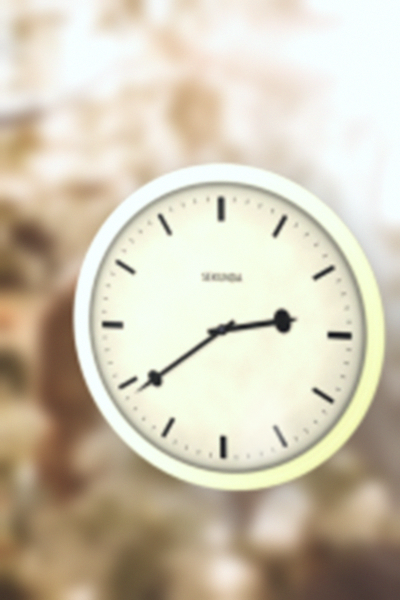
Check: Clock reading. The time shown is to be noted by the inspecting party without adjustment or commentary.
2:39
